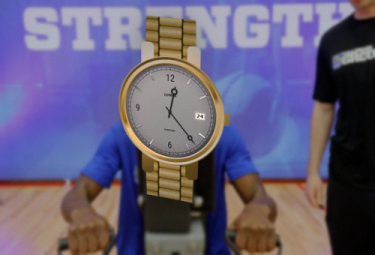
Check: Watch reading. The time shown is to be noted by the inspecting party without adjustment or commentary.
12:23
